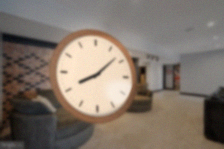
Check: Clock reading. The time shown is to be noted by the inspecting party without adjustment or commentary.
8:08
